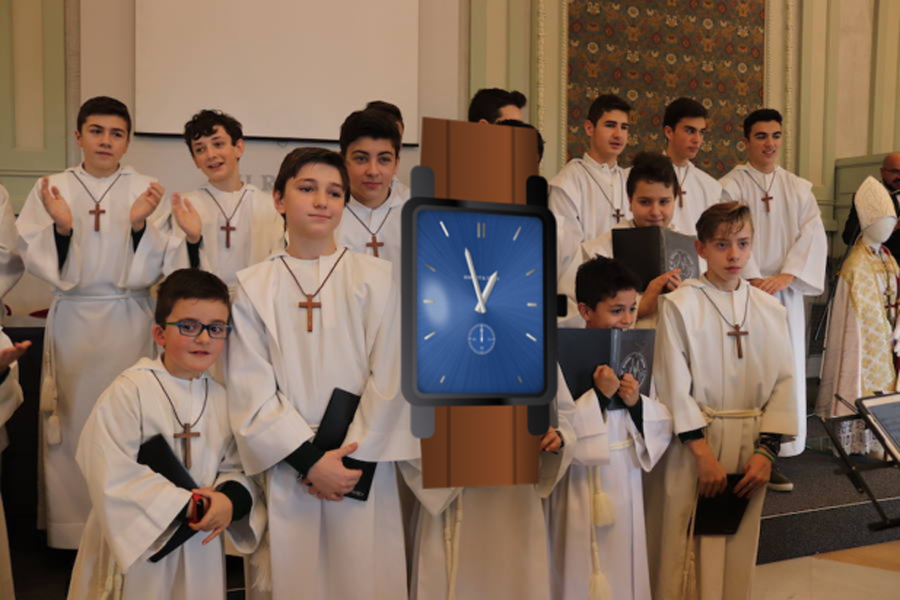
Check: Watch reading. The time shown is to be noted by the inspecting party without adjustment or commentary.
12:57
